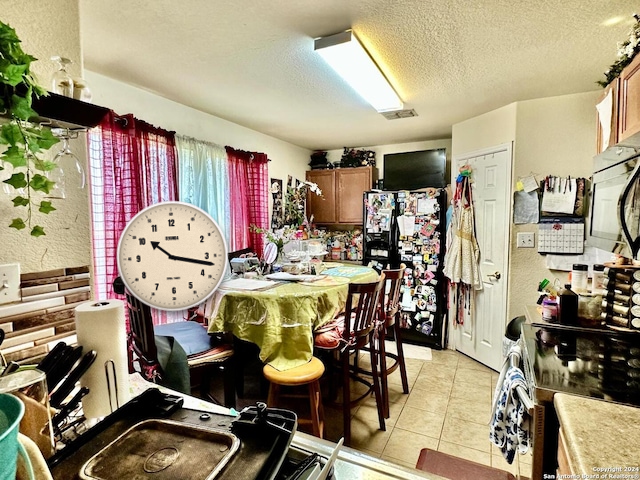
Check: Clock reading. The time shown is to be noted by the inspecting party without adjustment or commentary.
10:17
